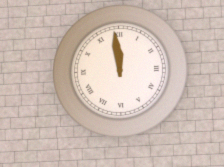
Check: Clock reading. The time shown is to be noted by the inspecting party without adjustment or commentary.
11:59
